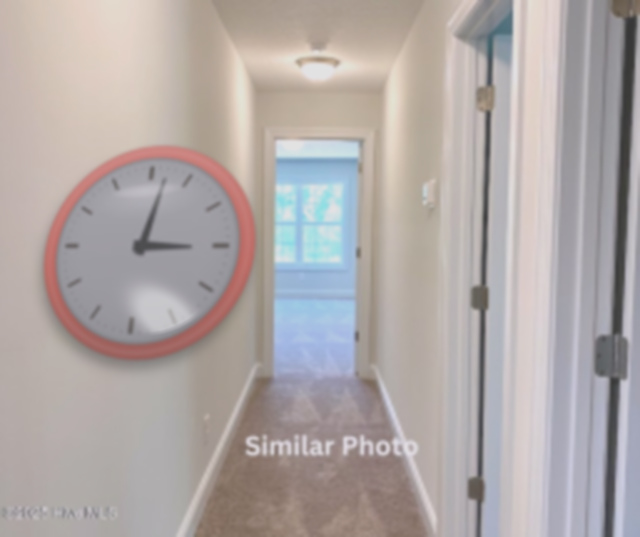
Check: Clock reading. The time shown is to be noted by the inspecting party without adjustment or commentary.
3:02
